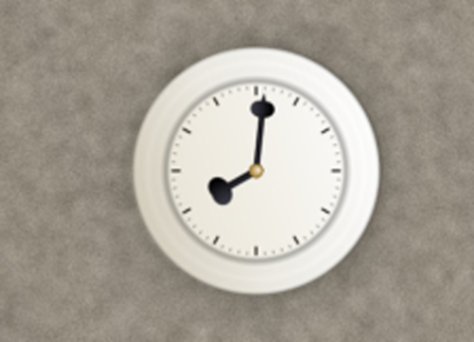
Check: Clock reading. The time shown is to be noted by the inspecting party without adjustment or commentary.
8:01
